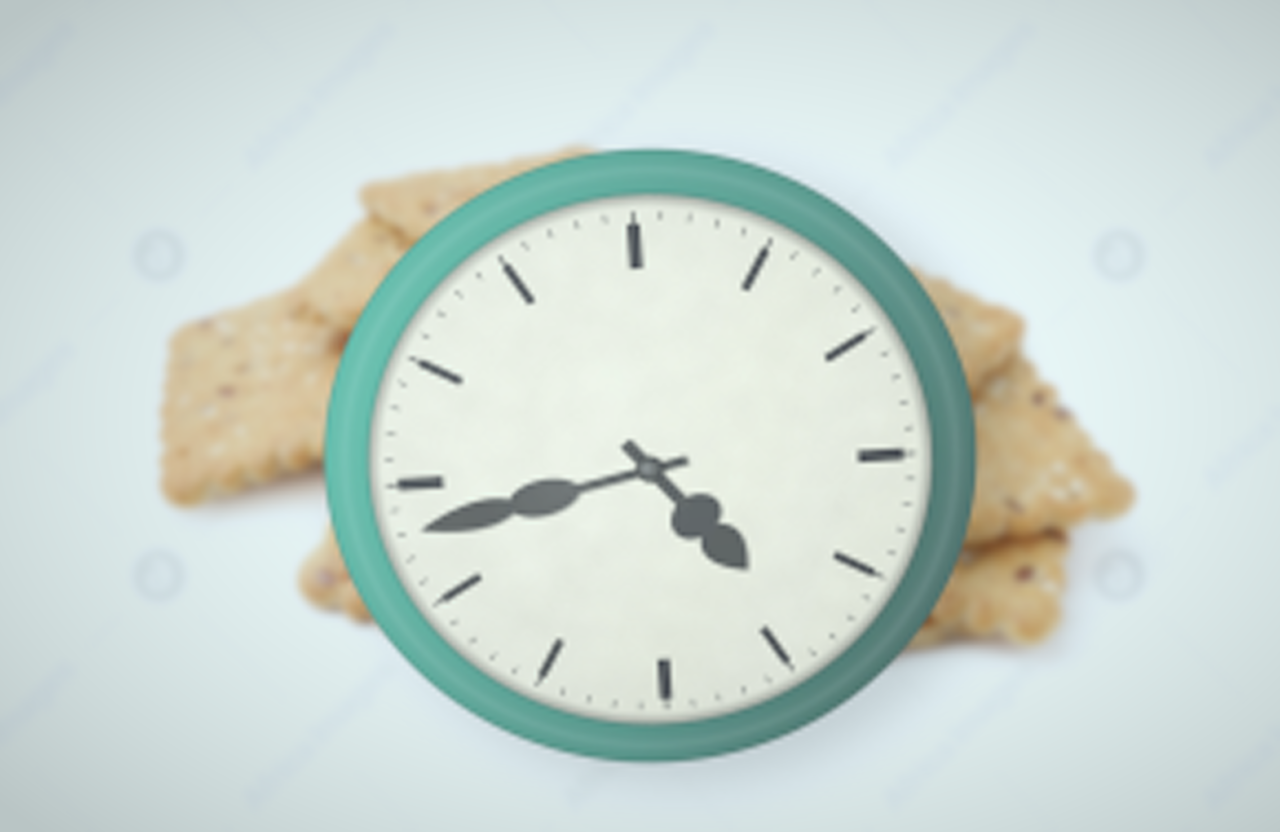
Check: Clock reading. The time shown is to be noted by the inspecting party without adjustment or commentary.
4:43
